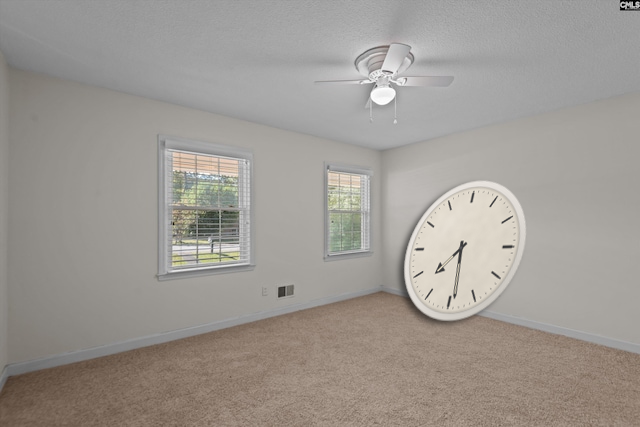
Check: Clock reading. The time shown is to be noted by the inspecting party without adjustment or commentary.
7:29
